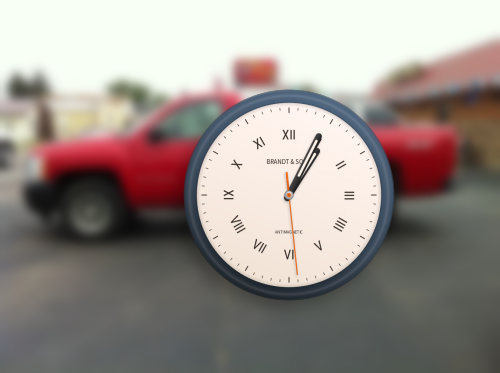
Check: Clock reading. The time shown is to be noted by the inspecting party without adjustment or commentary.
1:04:29
